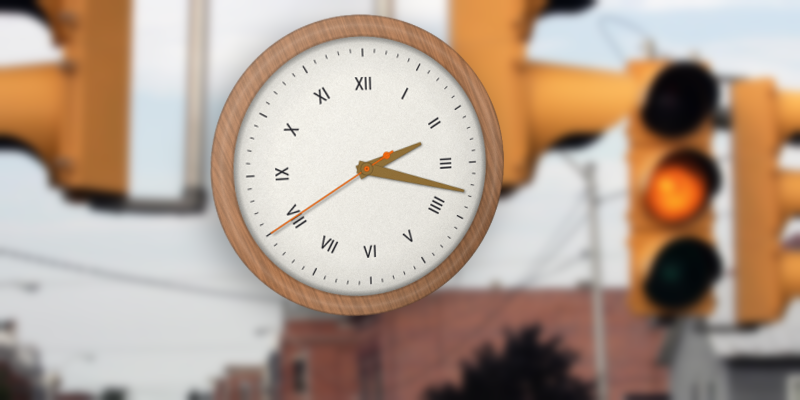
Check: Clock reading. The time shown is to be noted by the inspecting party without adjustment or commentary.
2:17:40
